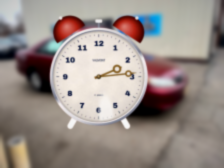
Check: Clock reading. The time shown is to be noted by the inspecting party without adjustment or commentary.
2:14
